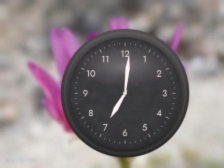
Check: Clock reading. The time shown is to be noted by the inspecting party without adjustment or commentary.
7:01
